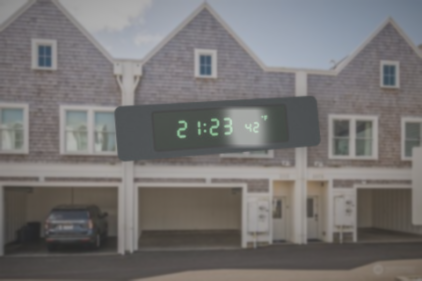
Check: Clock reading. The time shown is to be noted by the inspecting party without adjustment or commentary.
21:23
